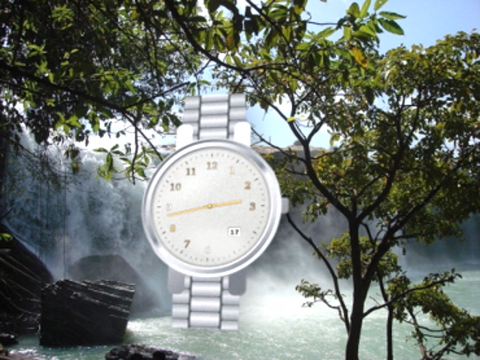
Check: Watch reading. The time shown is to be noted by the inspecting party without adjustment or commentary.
2:43
